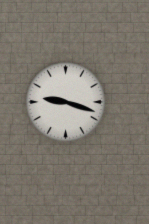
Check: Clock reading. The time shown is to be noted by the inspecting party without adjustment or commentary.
9:18
